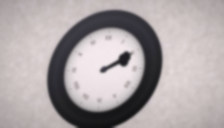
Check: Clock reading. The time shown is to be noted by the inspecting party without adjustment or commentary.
2:10
